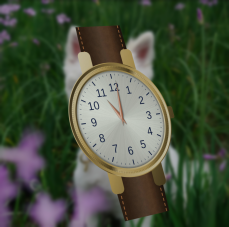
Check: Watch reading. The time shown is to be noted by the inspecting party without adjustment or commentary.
11:01
